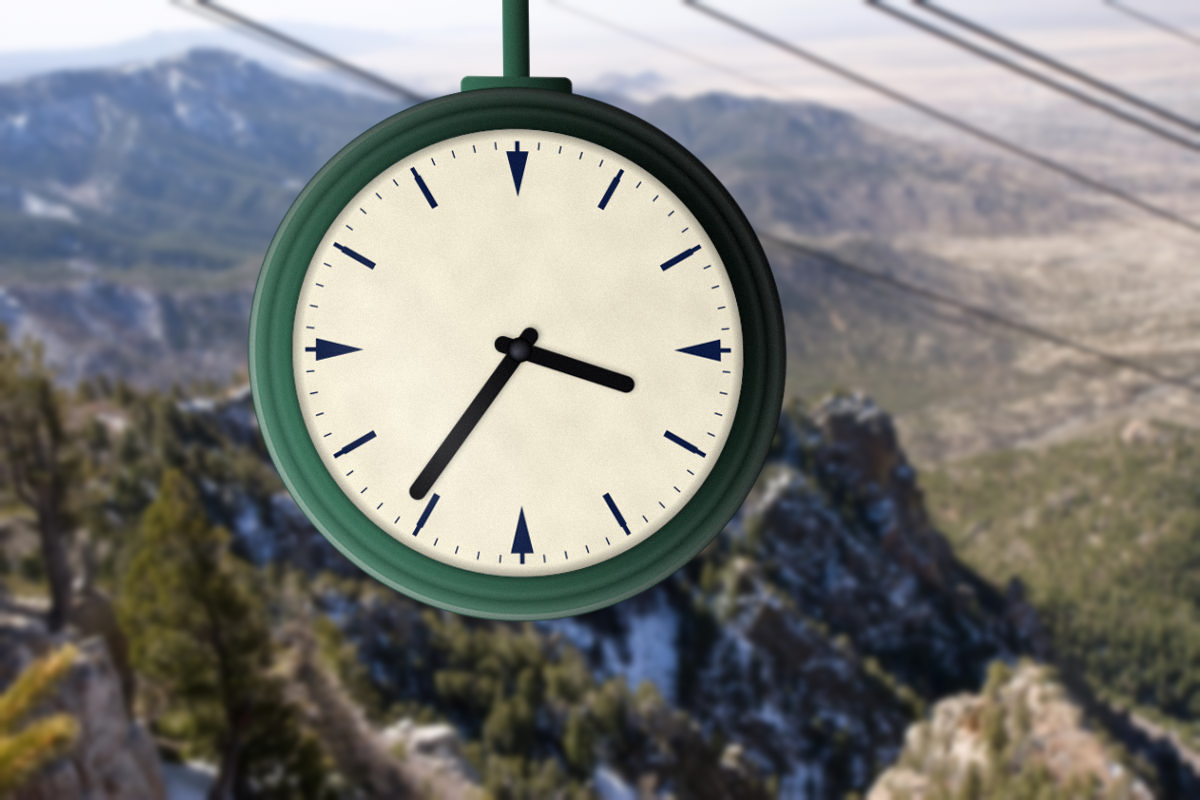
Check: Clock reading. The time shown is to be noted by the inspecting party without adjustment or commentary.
3:36
